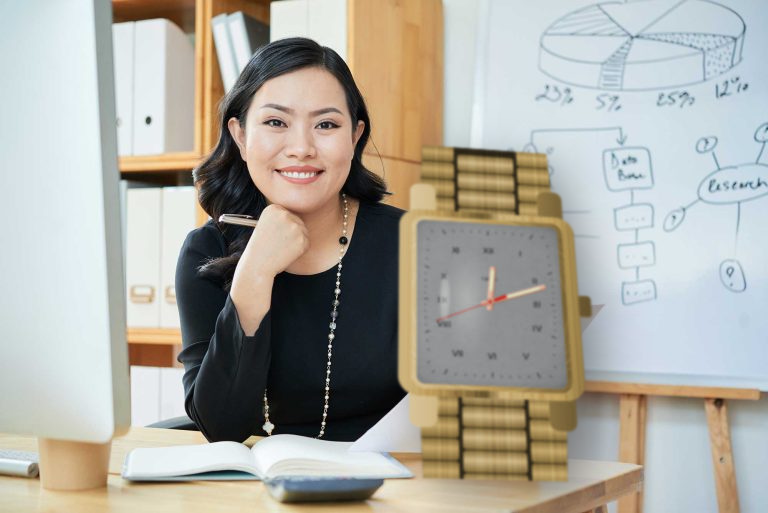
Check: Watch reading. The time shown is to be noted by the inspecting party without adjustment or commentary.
12:11:41
